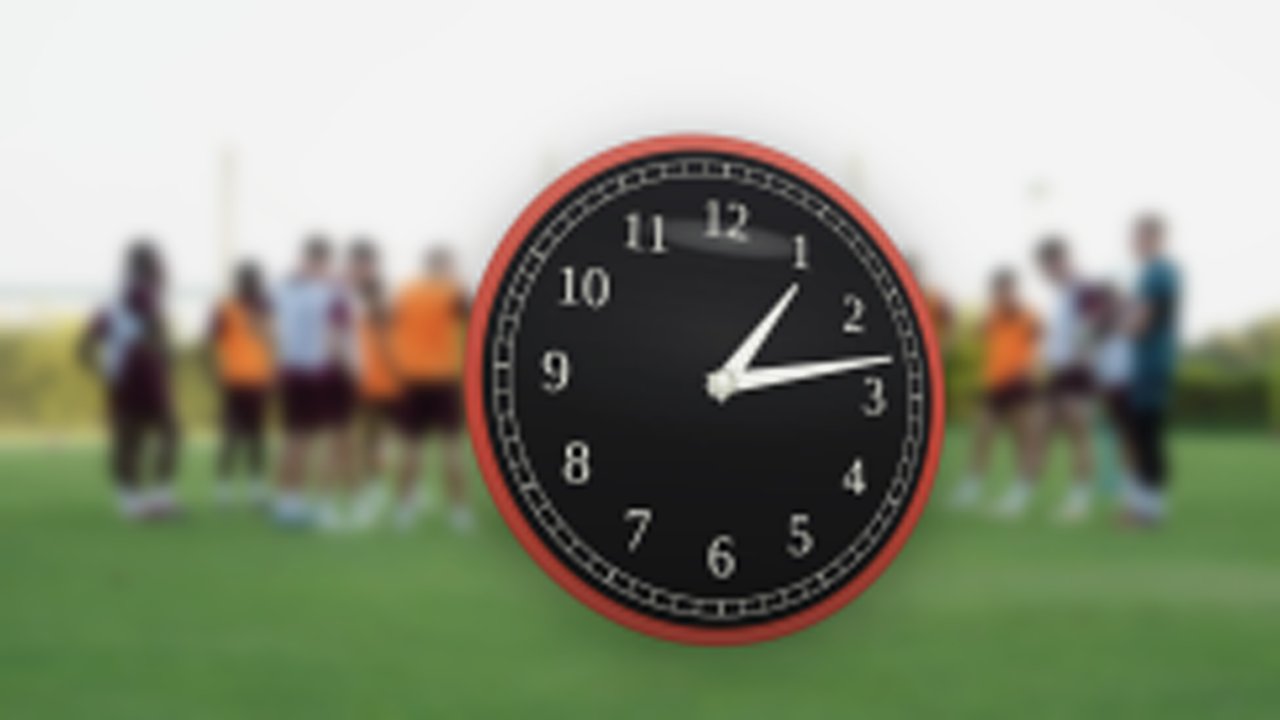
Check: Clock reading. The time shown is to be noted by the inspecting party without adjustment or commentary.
1:13
